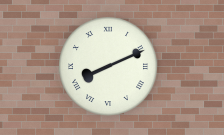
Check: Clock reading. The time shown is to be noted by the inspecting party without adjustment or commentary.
8:11
